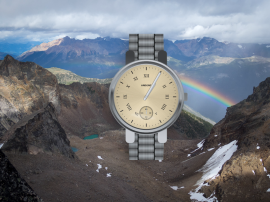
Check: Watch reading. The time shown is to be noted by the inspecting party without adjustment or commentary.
1:05
